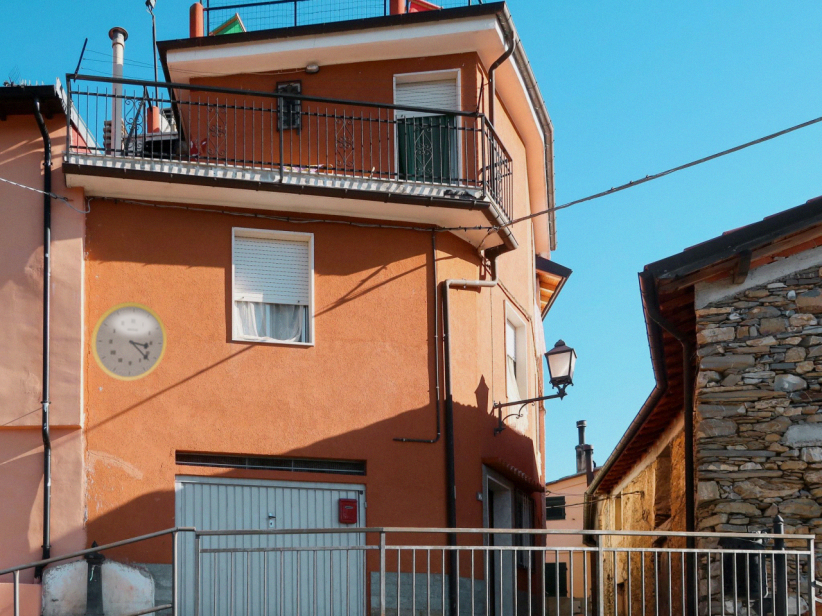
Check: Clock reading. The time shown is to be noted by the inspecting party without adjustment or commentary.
3:22
